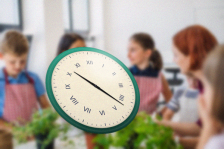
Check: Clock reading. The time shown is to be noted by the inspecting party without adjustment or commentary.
10:22
